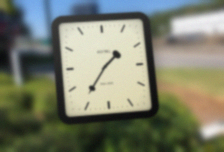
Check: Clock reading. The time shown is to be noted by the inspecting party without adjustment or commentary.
1:36
